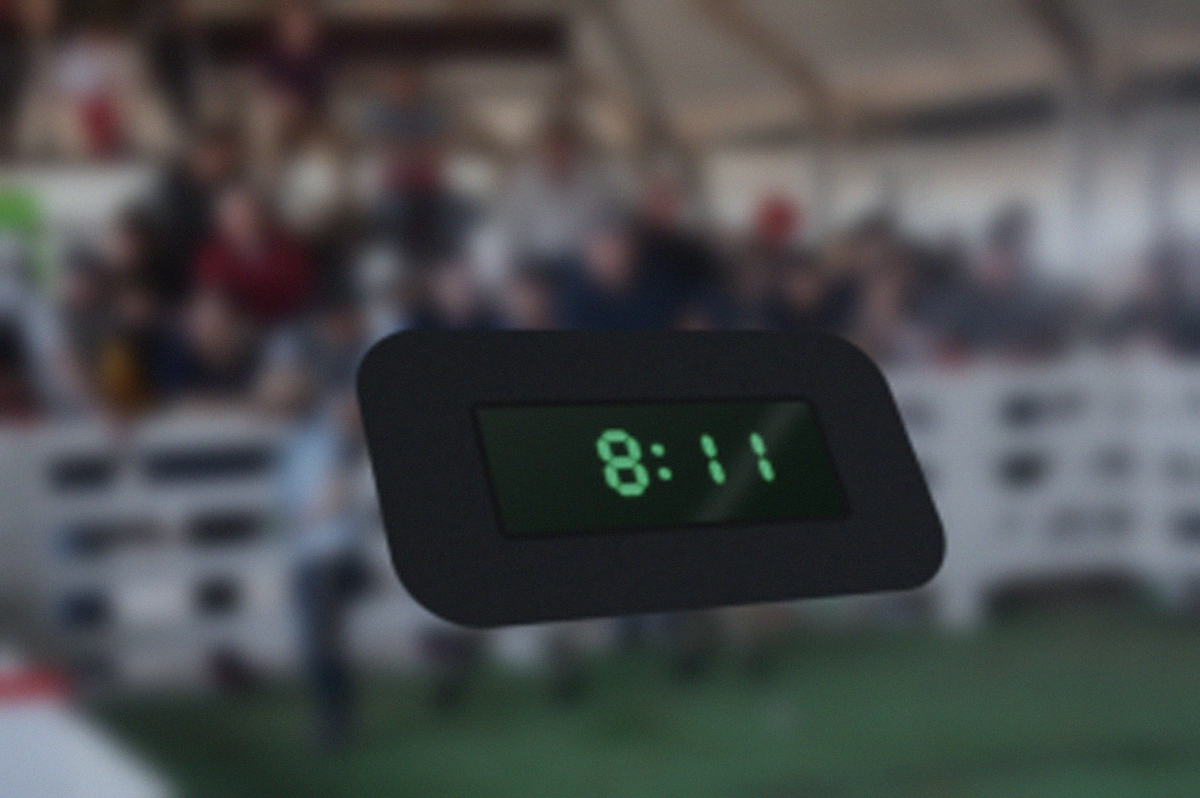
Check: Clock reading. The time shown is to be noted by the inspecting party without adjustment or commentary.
8:11
